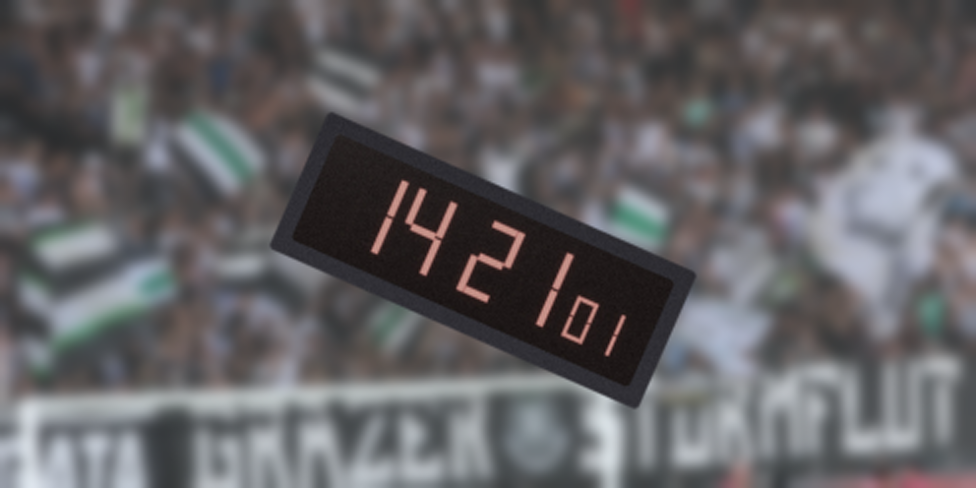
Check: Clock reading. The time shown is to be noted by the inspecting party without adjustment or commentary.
14:21:01
